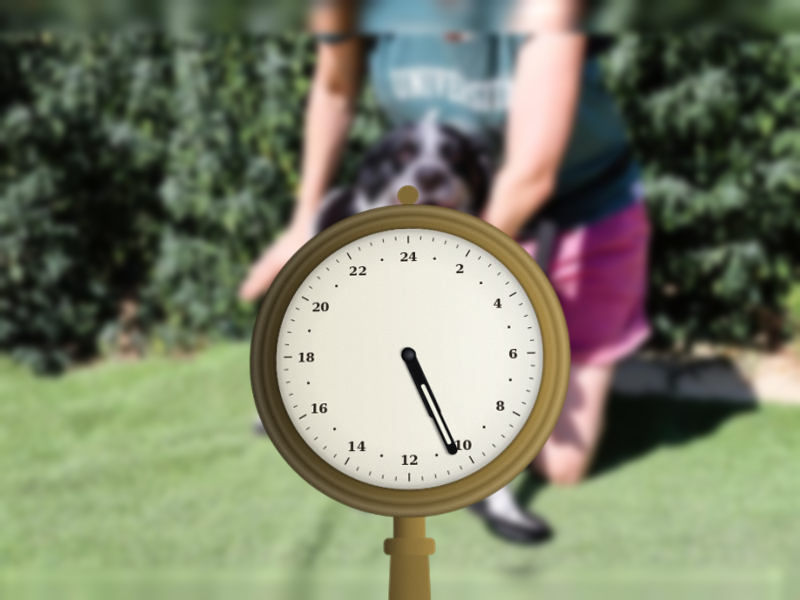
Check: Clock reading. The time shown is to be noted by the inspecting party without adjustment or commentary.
10:26
